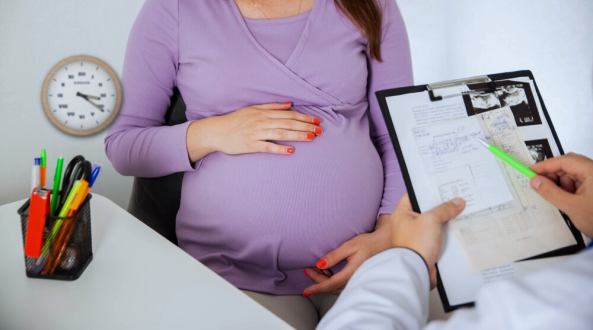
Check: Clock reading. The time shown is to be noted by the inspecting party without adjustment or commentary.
3:21
